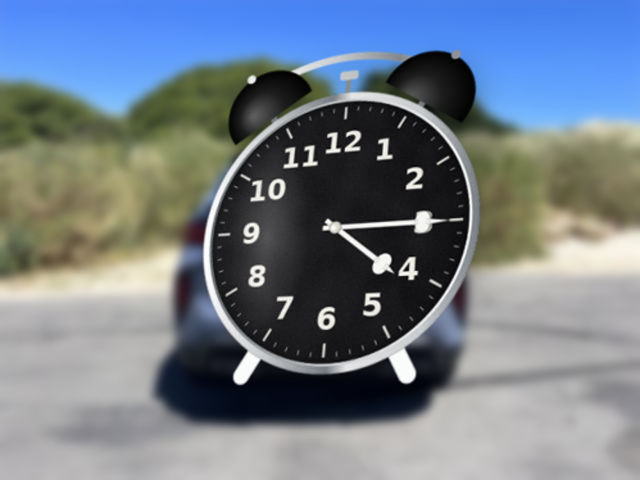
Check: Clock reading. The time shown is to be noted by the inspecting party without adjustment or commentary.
4:15
